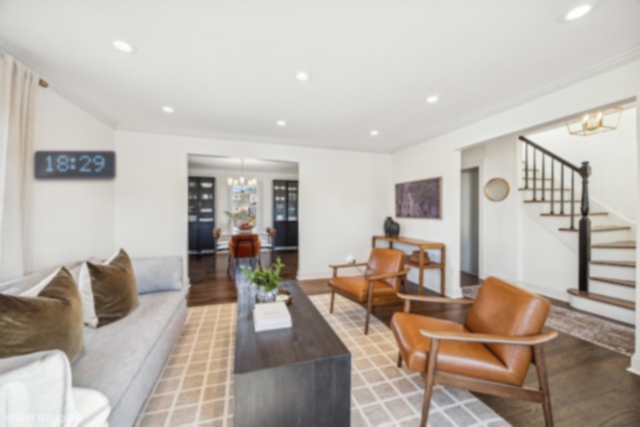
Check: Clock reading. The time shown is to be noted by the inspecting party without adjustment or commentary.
18:29
